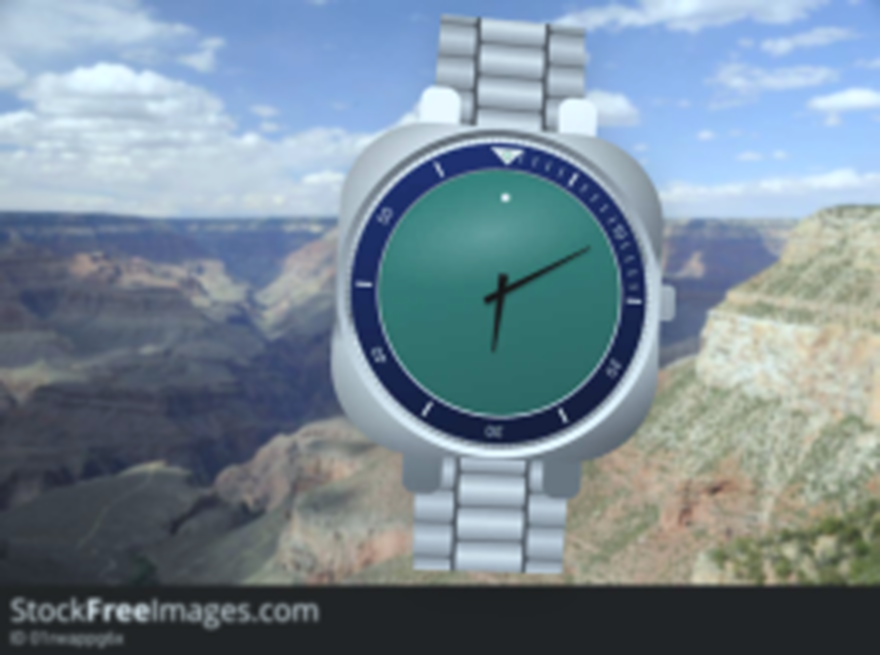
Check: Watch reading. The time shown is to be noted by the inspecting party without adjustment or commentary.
6:10
